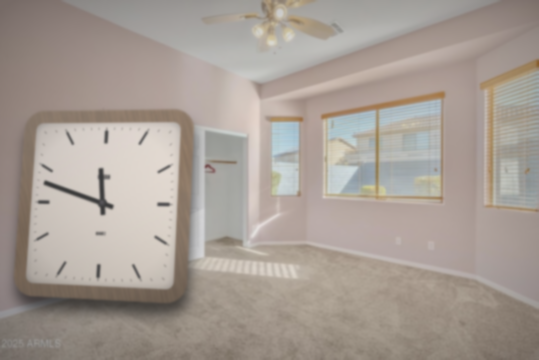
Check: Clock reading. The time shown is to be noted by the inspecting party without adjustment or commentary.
11:48
